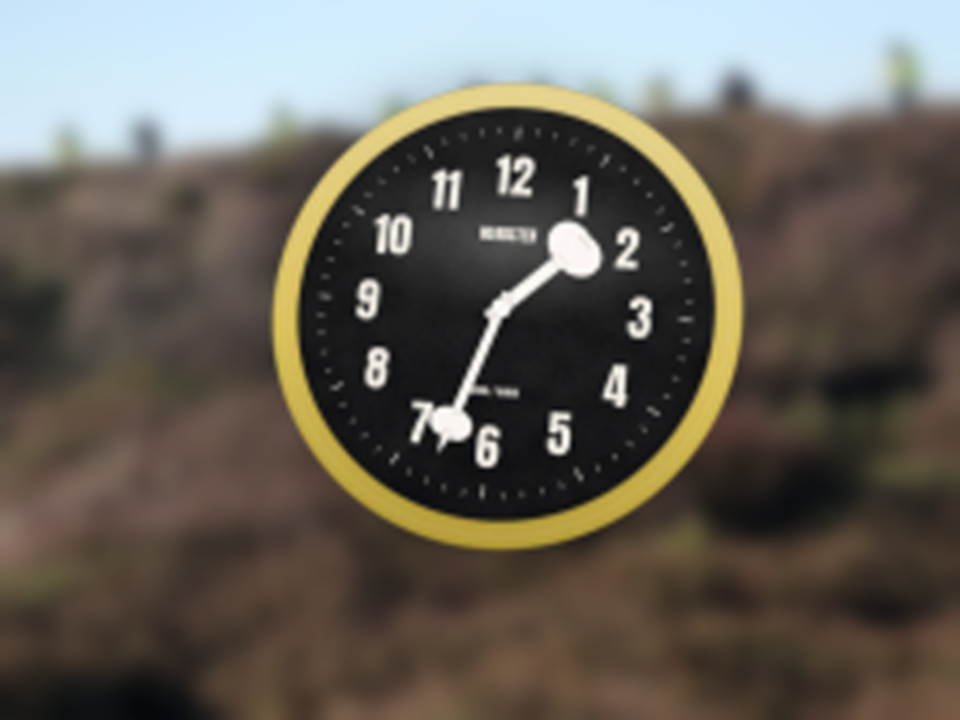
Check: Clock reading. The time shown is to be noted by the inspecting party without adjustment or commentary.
1:33
